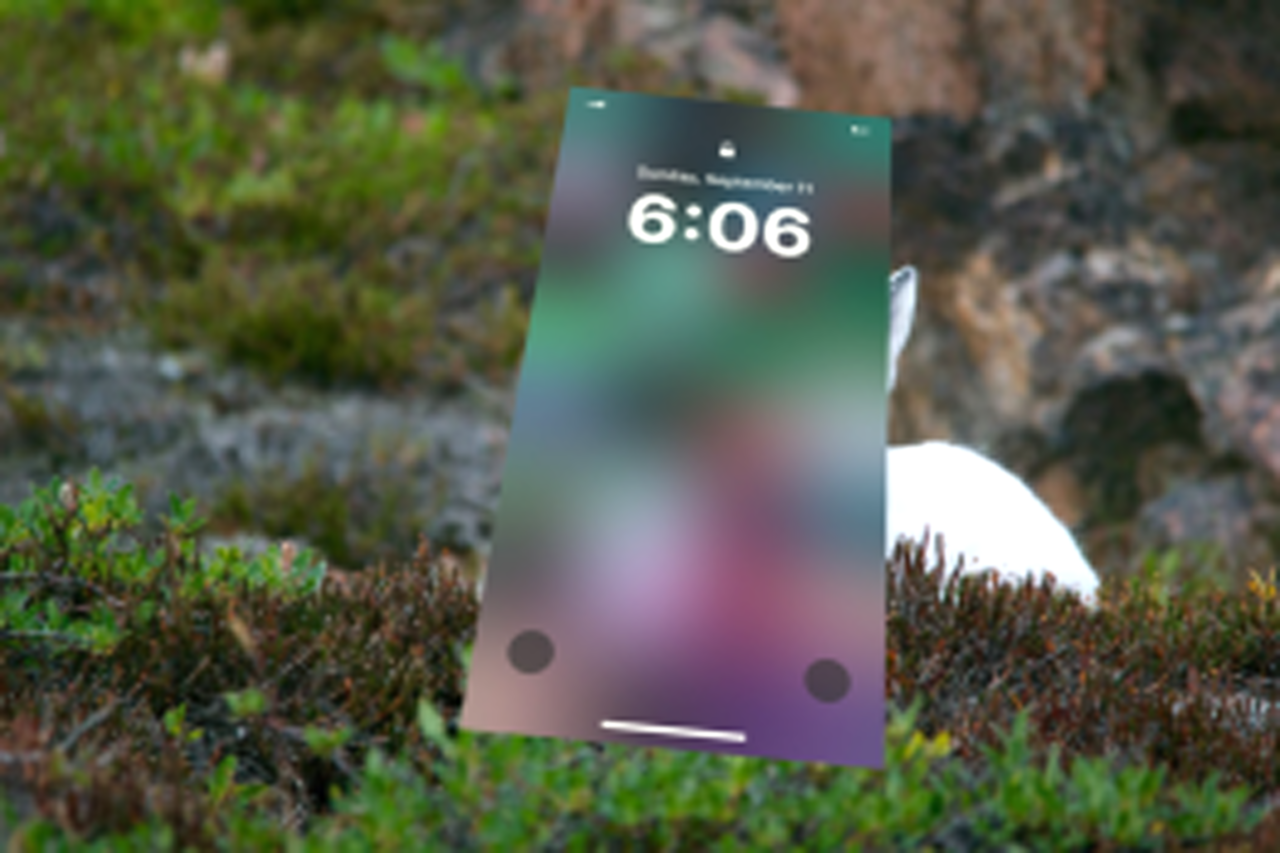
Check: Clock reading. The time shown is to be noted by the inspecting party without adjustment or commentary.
6:06
